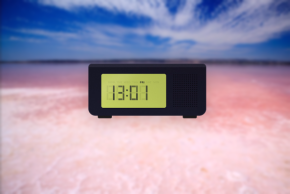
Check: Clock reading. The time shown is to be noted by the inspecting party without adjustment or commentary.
13:01
